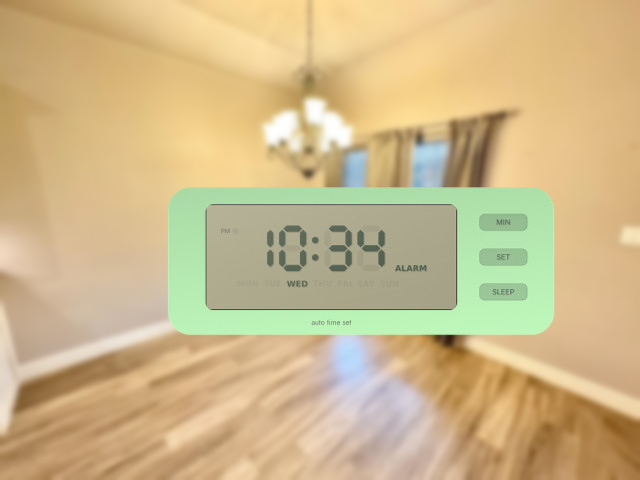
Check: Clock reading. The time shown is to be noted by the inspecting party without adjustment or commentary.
10:34
